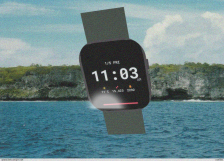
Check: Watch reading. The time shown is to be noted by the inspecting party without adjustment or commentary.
11:03
